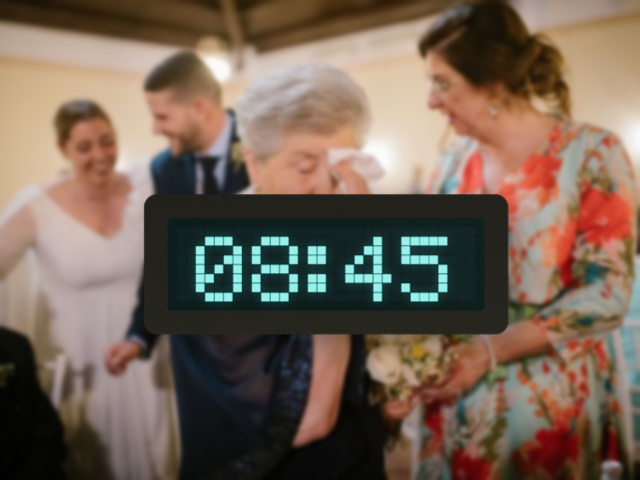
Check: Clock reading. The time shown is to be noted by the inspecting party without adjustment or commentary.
8:45
